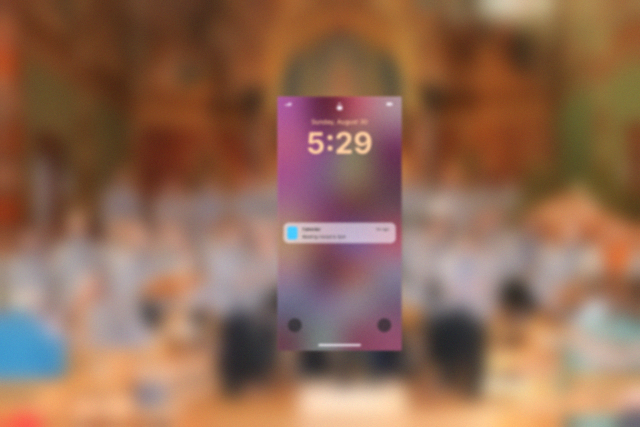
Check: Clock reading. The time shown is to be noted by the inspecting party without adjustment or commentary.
5:29
